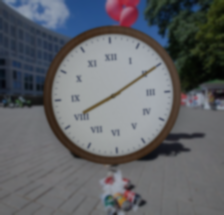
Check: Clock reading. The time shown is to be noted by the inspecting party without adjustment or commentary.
8:10
